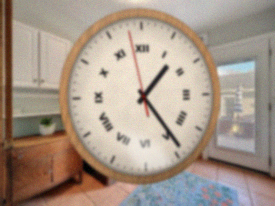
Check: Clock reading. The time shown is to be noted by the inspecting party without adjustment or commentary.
1:23:58
